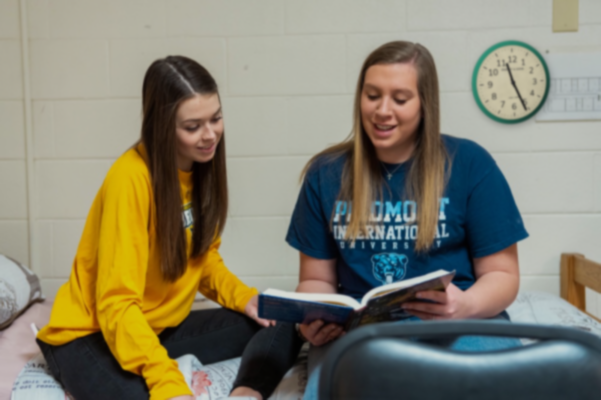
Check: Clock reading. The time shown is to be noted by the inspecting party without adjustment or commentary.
11:26
